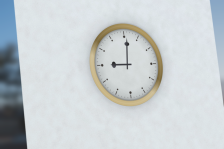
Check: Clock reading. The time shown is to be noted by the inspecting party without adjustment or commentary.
9:01
